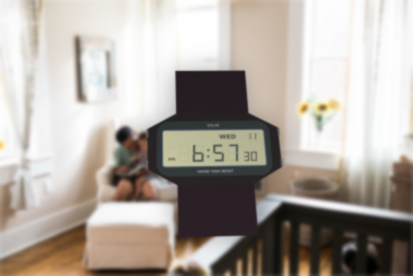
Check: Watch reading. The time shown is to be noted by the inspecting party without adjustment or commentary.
6:57:30
